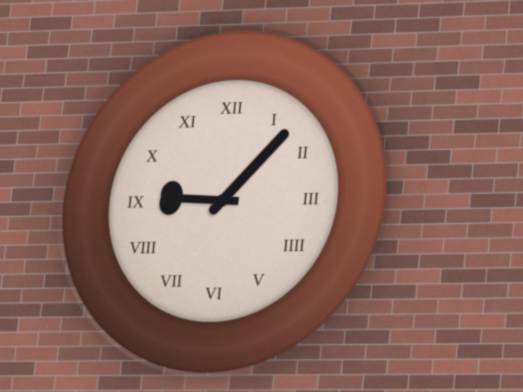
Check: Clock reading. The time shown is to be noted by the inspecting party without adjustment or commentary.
9:07
